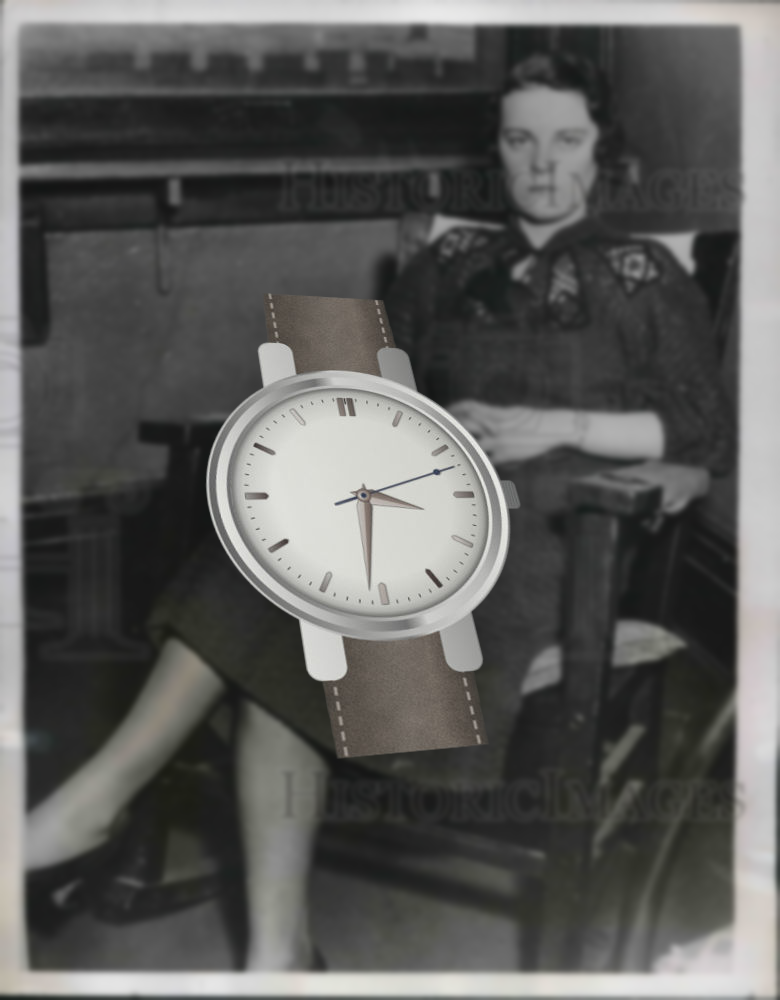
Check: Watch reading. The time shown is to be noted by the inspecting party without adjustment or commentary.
3:31:12
